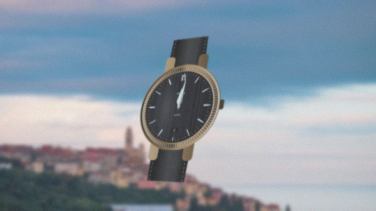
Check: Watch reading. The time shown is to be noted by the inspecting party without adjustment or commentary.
12:01
